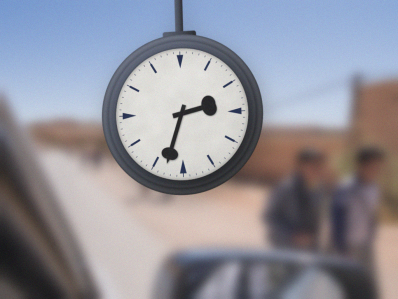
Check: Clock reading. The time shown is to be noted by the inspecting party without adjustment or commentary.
2:33
